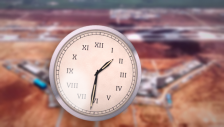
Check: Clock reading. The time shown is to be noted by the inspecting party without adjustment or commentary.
1:31
